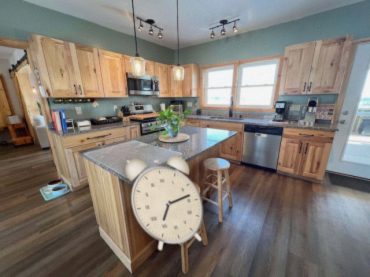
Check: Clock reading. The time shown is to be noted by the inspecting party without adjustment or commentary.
7:13
